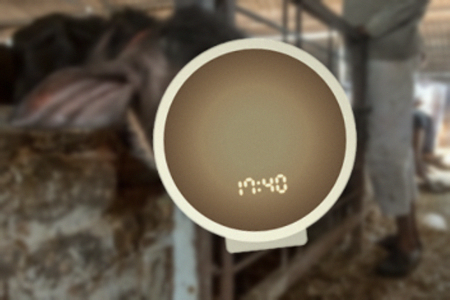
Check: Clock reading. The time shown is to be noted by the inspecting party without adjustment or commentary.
17:40
